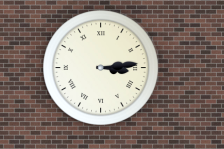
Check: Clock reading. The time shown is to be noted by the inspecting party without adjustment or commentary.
3:14
